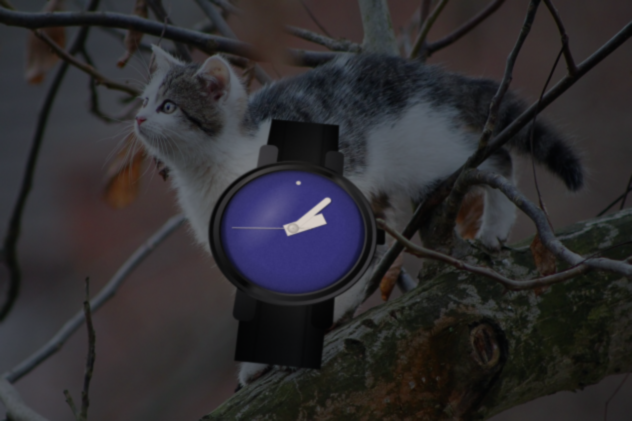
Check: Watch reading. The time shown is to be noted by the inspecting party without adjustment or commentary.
2:06:44
